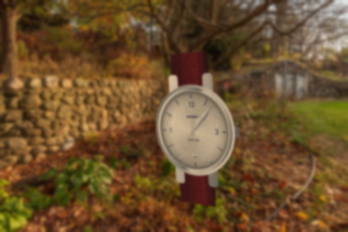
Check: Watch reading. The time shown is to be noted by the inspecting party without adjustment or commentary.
1:07
